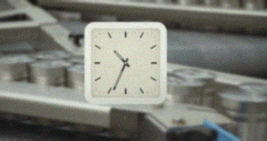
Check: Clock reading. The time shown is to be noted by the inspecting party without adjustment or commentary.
10:34
